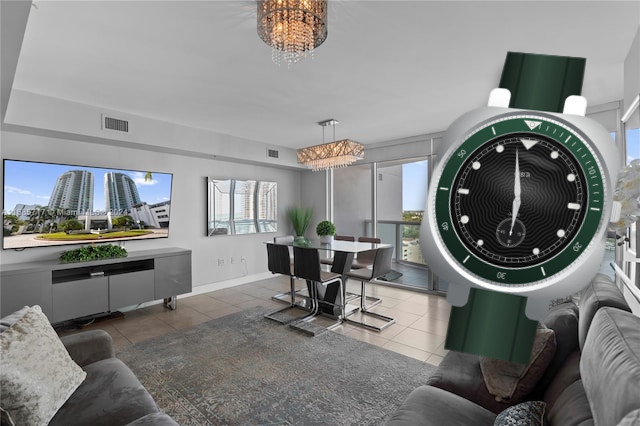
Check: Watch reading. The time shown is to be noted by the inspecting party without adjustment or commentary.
5:58
